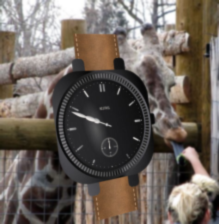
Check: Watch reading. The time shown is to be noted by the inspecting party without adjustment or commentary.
9:49
